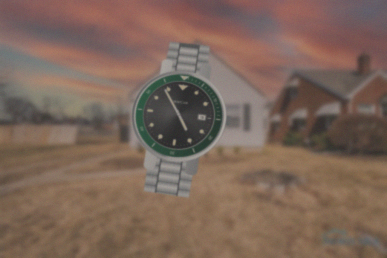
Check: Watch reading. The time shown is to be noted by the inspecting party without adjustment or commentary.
4:54
